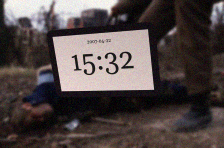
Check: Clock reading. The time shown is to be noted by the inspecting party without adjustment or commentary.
15:32
